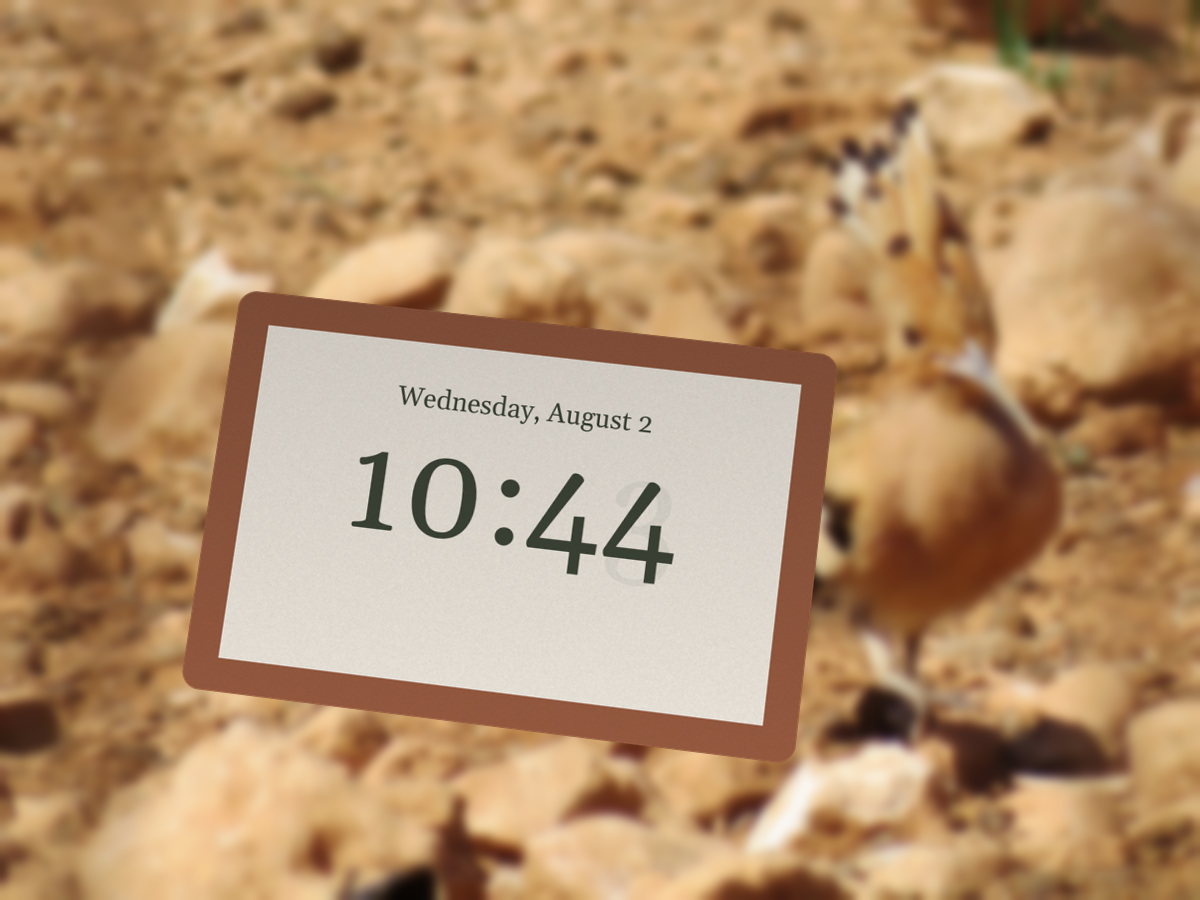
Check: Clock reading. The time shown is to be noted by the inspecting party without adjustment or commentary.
10:44
